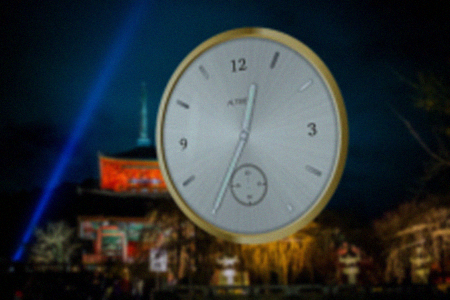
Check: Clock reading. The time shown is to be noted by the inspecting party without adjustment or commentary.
12:35
